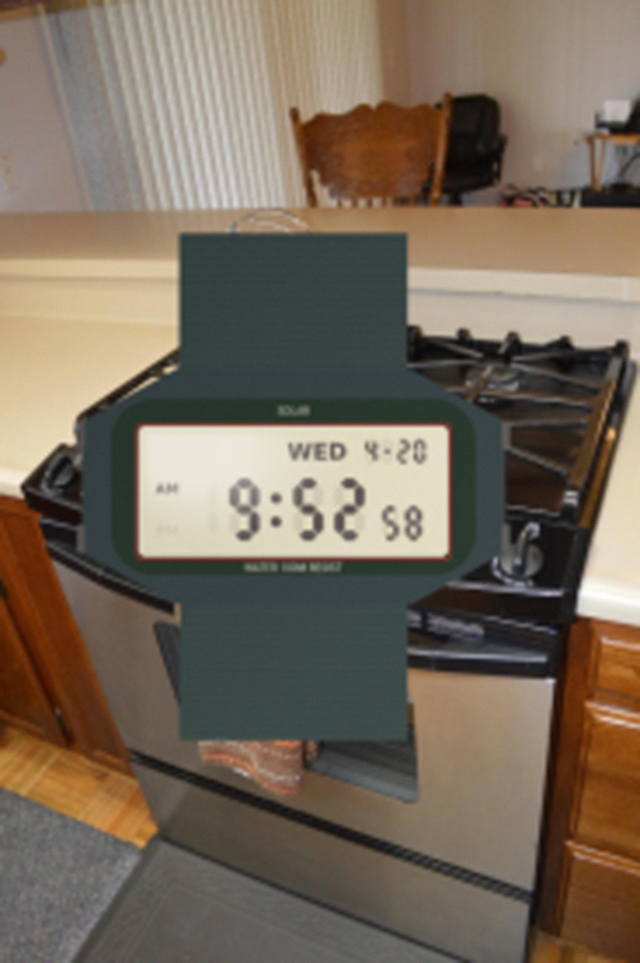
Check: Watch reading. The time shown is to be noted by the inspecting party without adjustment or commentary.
9:52:58
